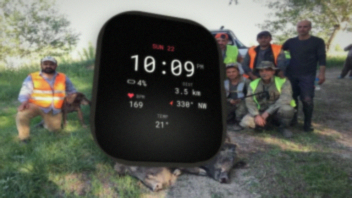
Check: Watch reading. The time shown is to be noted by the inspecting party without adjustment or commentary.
10:09
